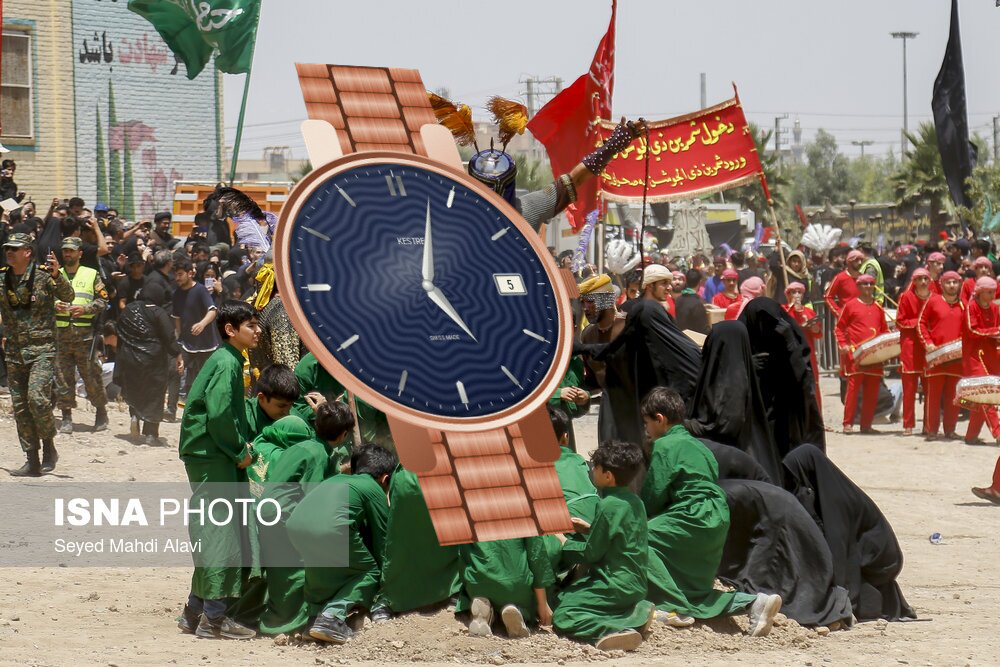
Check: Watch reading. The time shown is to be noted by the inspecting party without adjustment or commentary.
5:03
